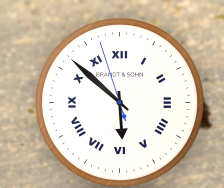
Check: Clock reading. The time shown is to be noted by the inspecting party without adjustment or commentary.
5:51:57
